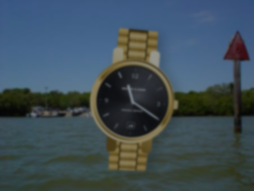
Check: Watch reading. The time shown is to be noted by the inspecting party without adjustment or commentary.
11:20
